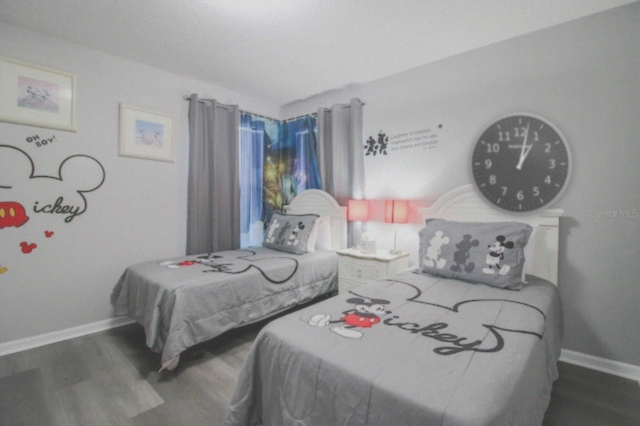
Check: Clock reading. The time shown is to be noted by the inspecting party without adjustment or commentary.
1:02
